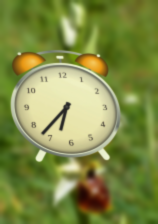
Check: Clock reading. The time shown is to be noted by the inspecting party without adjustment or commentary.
6:37
